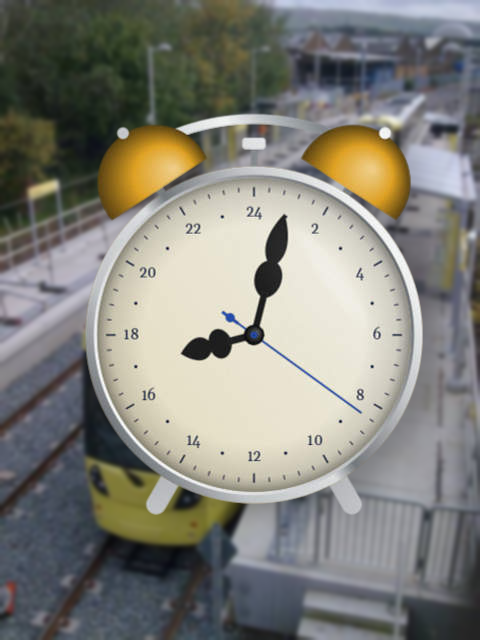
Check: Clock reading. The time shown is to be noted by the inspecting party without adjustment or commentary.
17:02:21
